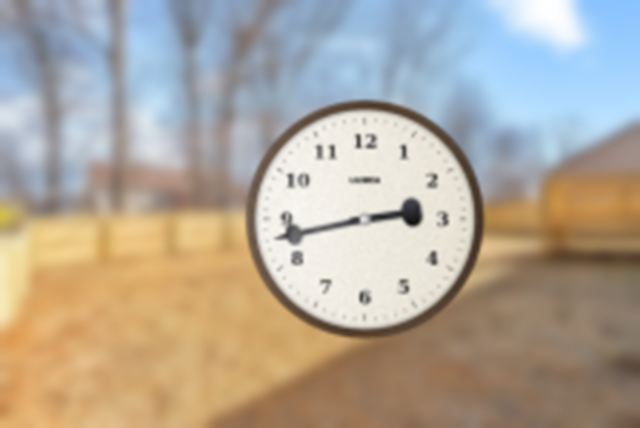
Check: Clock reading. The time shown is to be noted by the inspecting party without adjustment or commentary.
2:43
